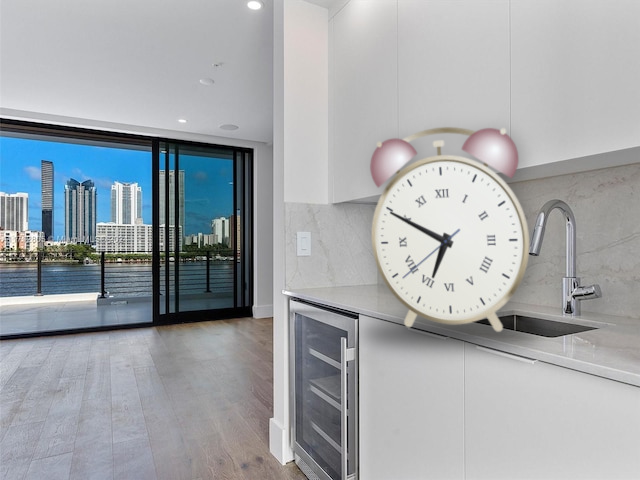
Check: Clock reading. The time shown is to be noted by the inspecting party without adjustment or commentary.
6:49:39
